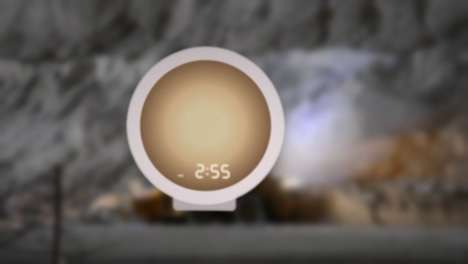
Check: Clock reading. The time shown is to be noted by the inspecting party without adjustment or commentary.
2:55
